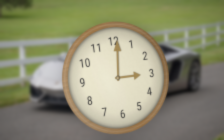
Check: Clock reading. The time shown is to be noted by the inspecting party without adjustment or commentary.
3:01
